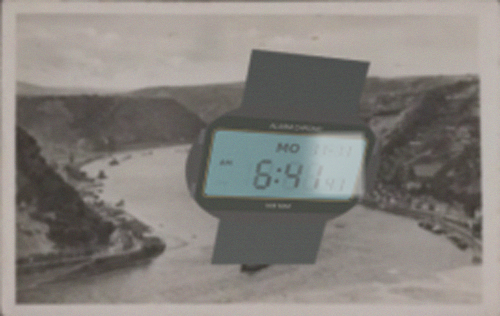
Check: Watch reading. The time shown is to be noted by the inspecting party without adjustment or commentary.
6:41:41
